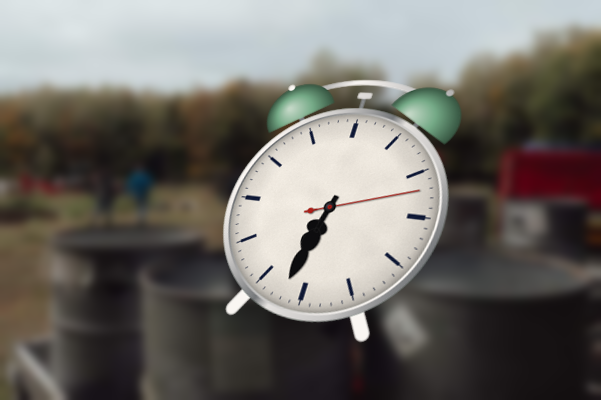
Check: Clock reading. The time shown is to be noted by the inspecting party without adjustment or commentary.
6:32:12
